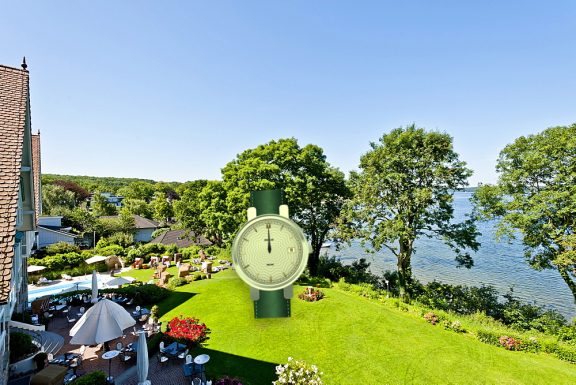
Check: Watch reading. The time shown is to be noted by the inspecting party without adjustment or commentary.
12:00
